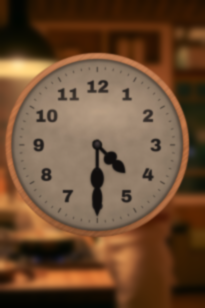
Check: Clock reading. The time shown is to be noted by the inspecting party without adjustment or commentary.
4:30
